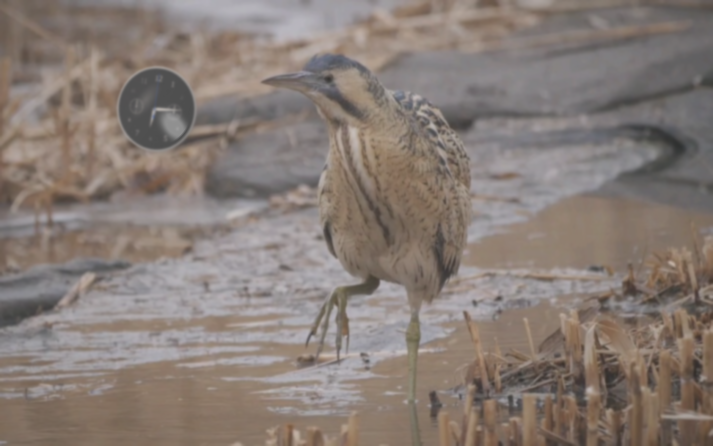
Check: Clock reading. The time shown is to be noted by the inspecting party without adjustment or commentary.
6:14
